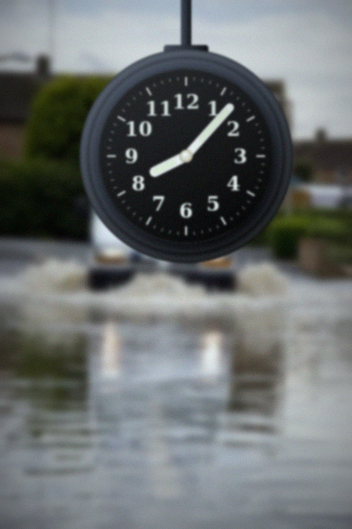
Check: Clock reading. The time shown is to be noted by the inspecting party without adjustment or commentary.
8:07
